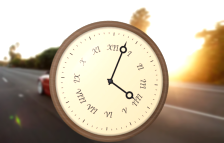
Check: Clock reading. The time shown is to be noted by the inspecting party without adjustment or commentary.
4:03
